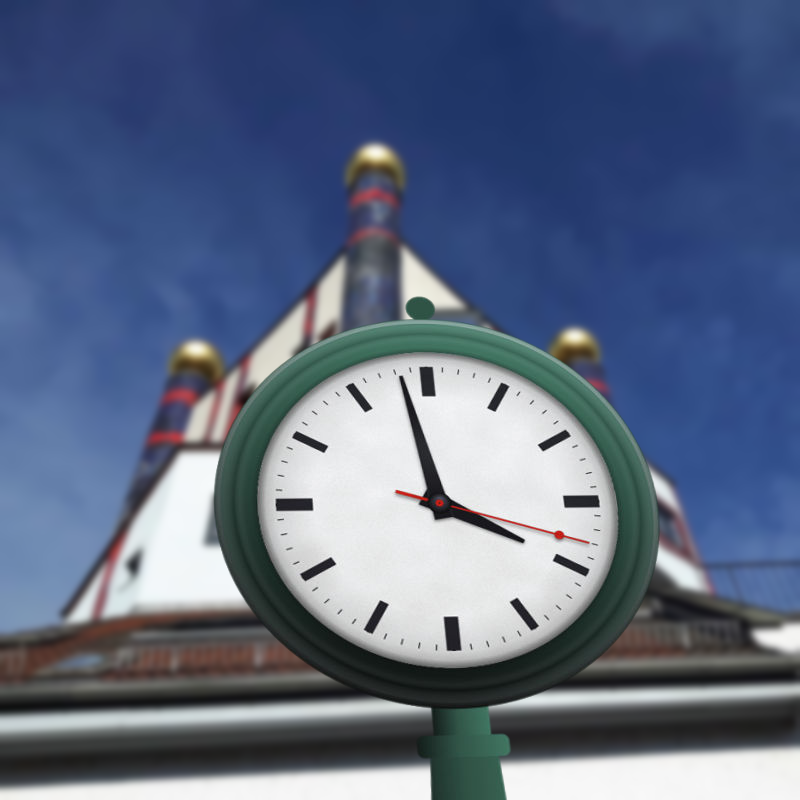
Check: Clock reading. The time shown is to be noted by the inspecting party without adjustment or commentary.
3:58:18
